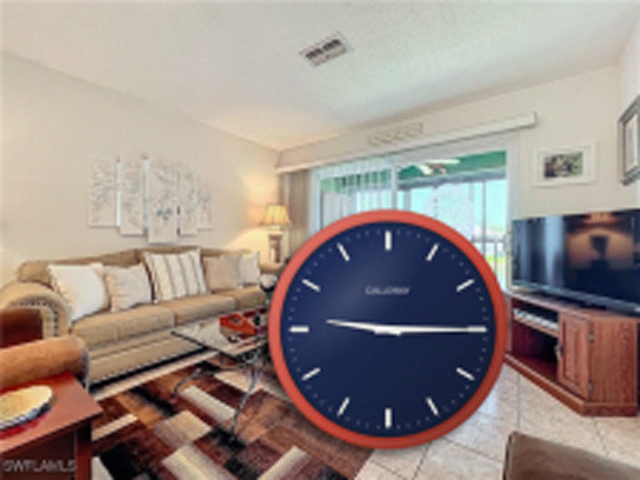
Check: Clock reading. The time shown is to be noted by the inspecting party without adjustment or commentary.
9:15
